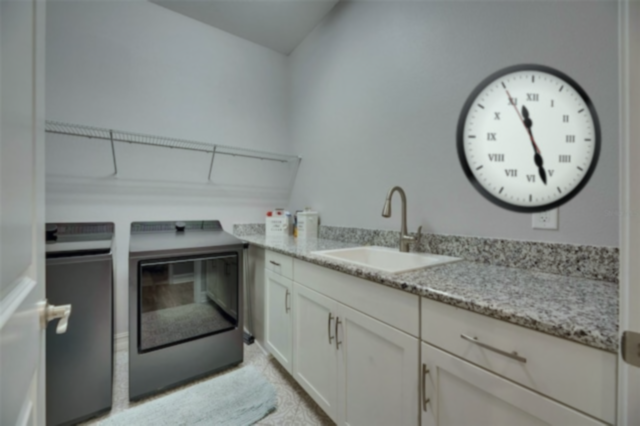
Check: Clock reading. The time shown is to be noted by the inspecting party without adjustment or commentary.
11:26:55
